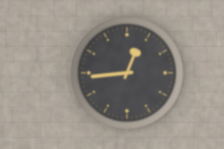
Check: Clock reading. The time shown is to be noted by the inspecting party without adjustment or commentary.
12:44
